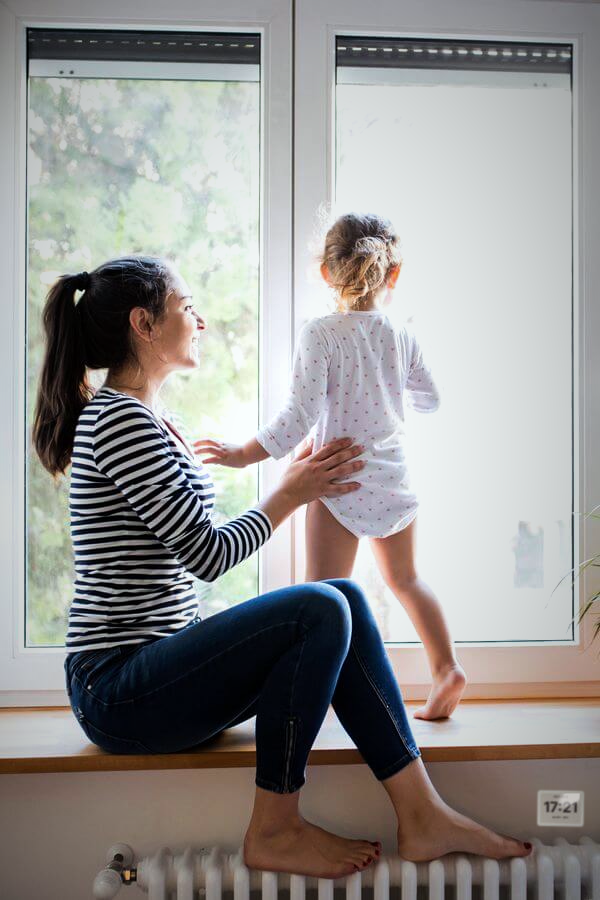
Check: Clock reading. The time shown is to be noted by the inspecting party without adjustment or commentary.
17:21
